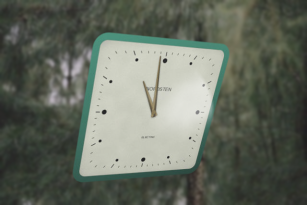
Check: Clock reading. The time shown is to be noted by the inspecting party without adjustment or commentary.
10:59
